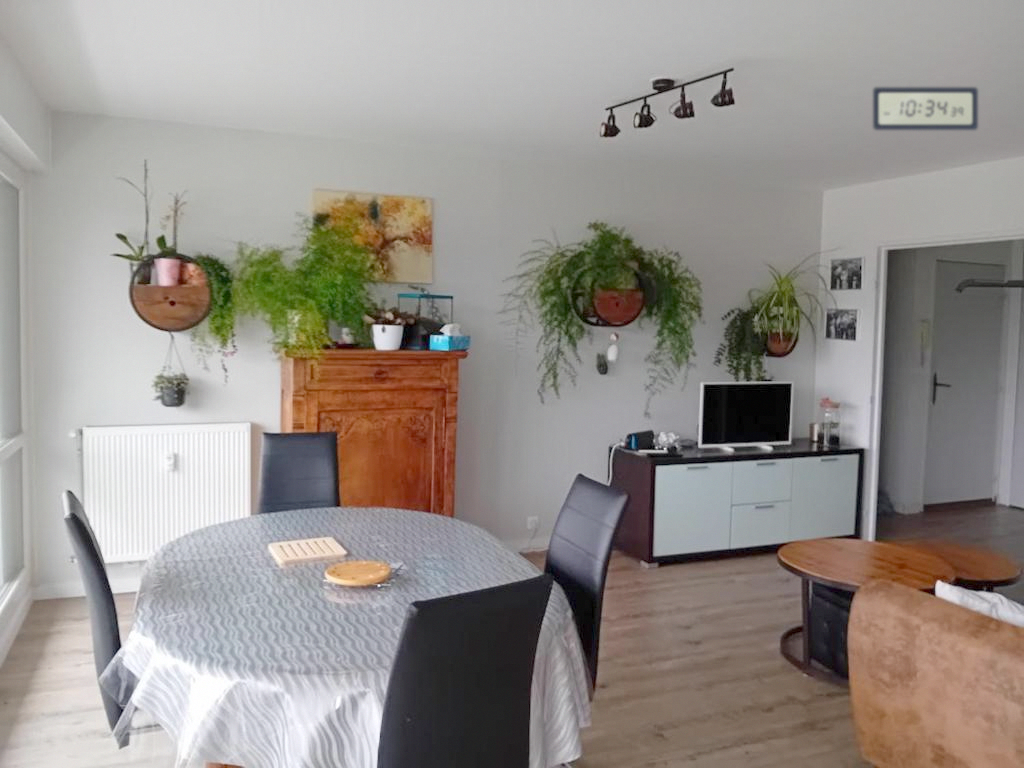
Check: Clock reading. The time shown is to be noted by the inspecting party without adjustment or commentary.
10:34
